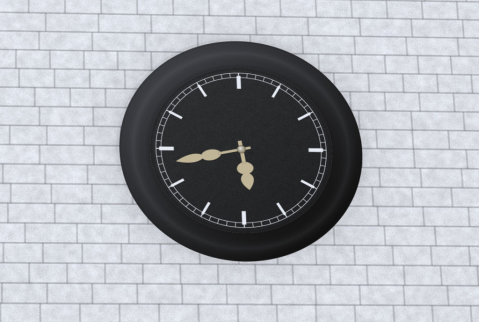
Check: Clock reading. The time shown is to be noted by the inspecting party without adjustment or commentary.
5:43
